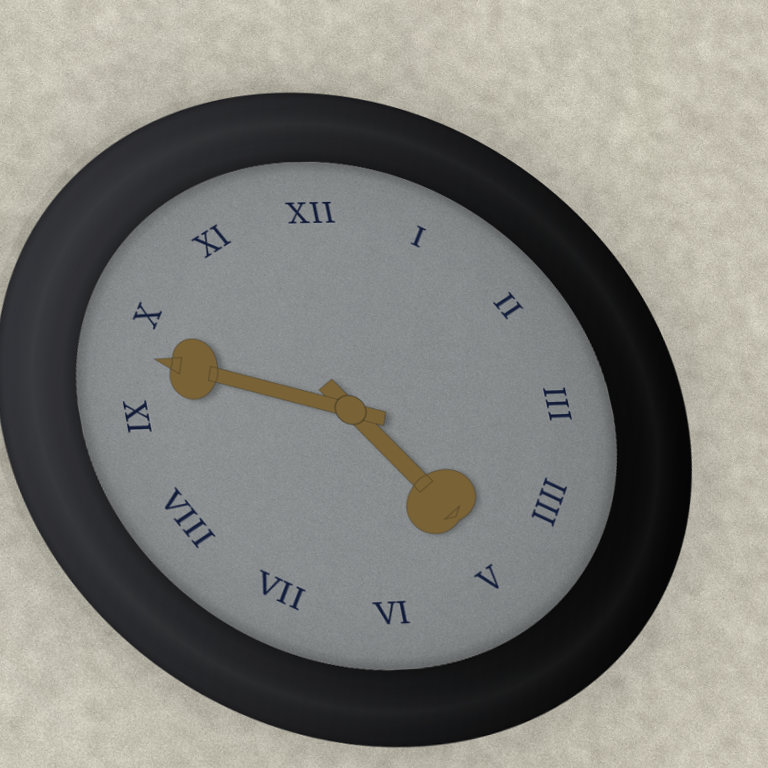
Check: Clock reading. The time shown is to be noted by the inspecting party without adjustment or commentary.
4:48
